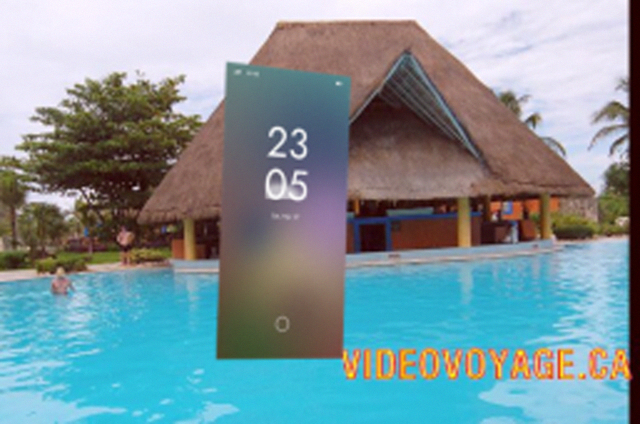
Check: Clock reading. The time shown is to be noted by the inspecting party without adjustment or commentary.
23:05
